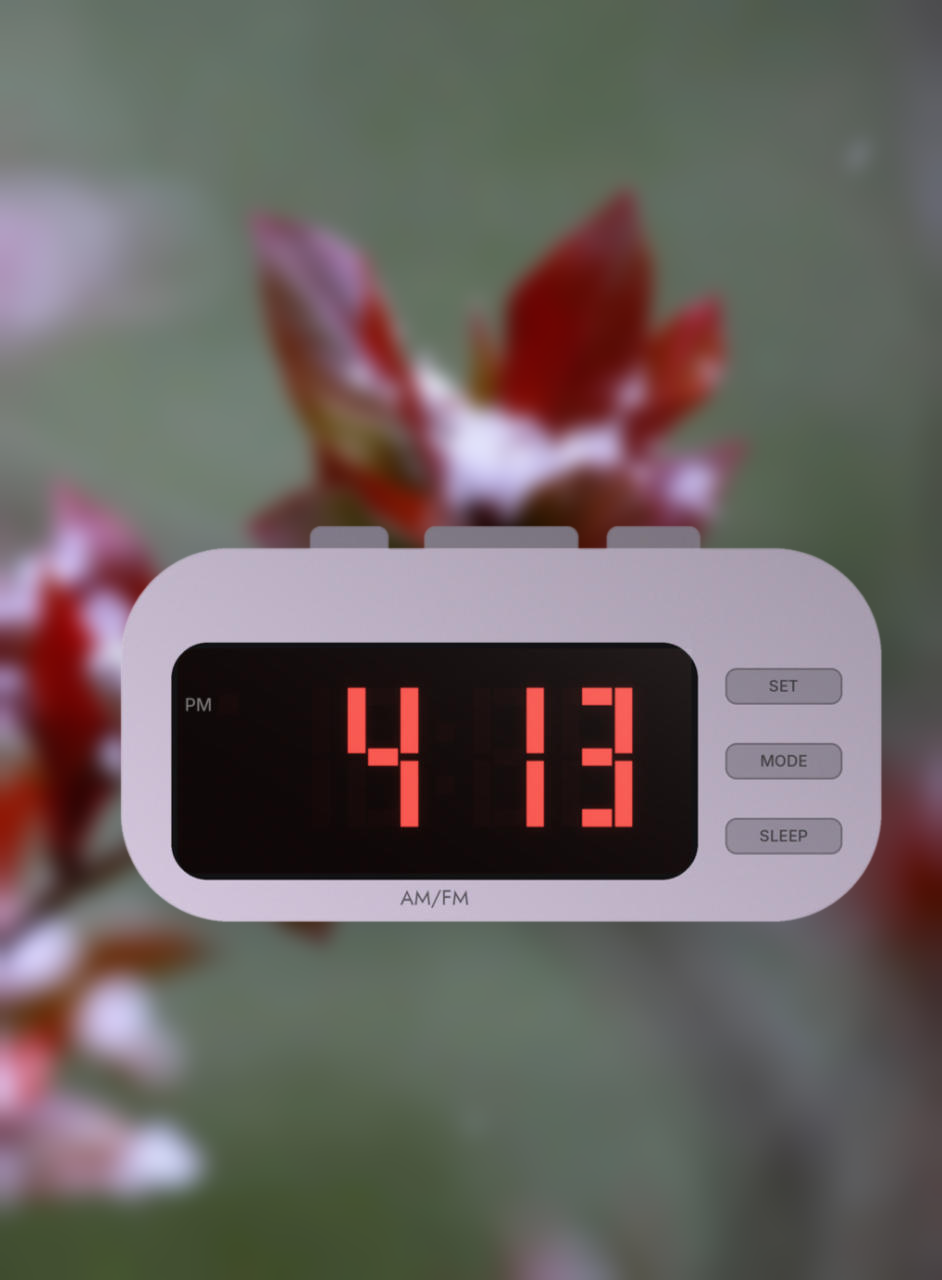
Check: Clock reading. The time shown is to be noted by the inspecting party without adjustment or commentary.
4:13
